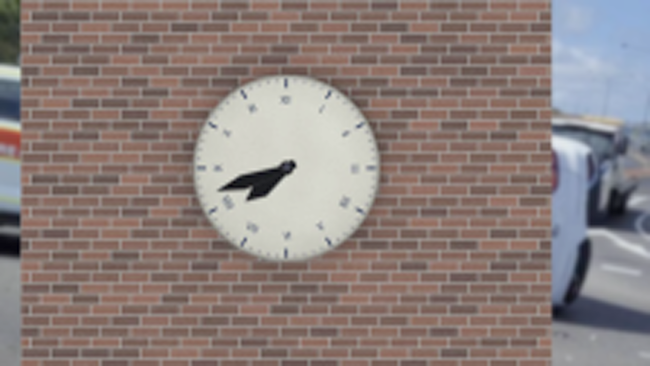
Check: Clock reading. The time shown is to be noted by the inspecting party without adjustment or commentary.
7:42
